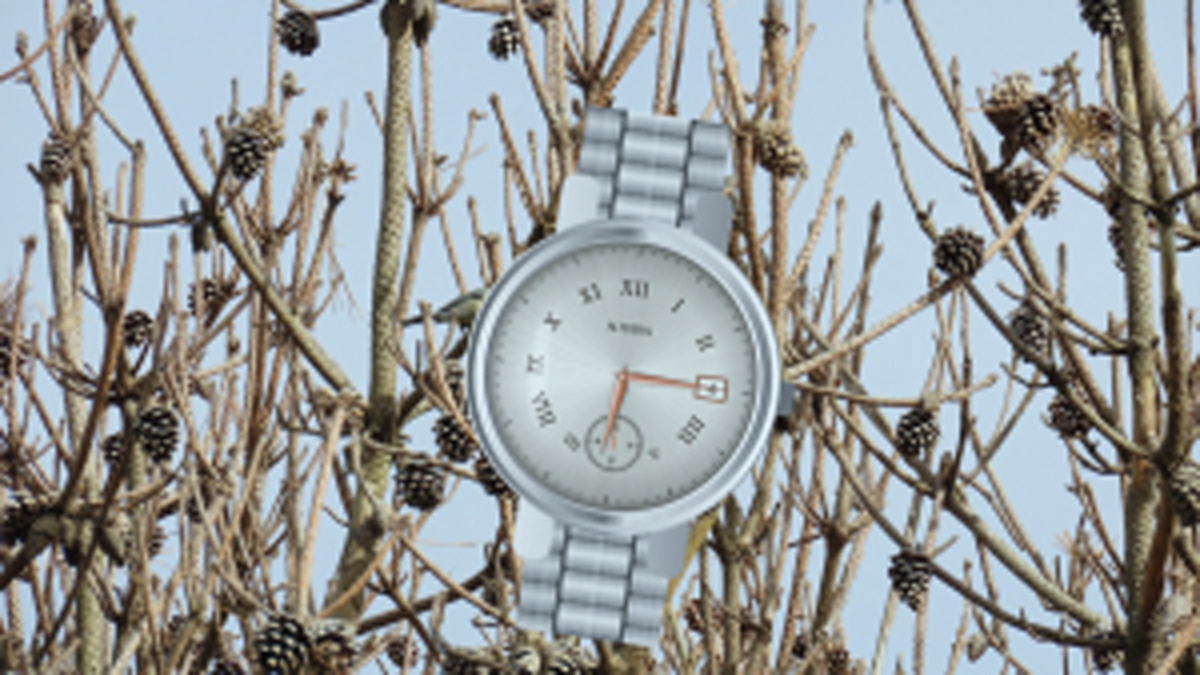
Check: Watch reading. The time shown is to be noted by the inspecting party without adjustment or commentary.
6:15
